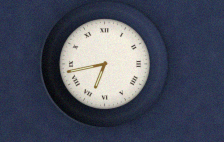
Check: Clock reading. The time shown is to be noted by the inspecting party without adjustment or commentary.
6:43
